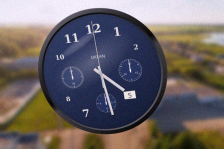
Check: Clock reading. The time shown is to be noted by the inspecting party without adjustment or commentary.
4:29
